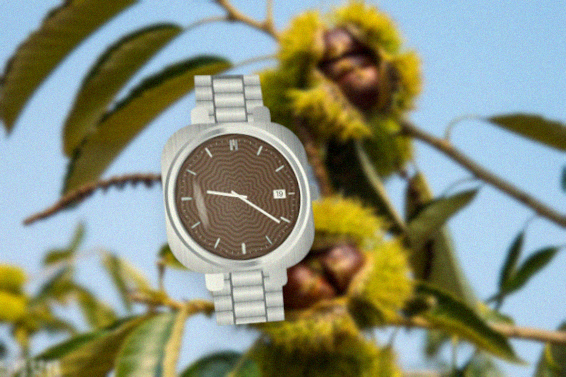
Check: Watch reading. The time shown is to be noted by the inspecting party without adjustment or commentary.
9:21
